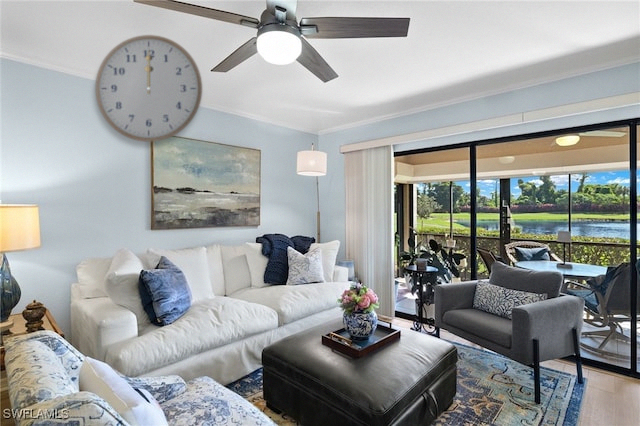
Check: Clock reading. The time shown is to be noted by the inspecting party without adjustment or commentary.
12:00
